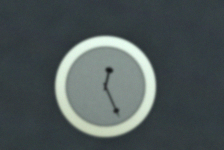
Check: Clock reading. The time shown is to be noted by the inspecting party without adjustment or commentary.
12:26
